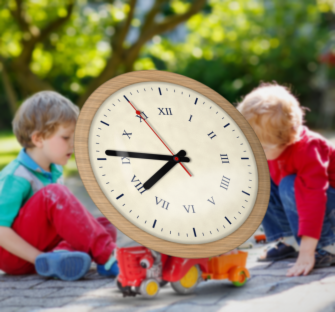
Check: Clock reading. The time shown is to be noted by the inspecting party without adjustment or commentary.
7:45:55
